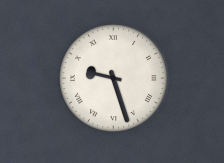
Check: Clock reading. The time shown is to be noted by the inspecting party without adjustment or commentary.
9:27
